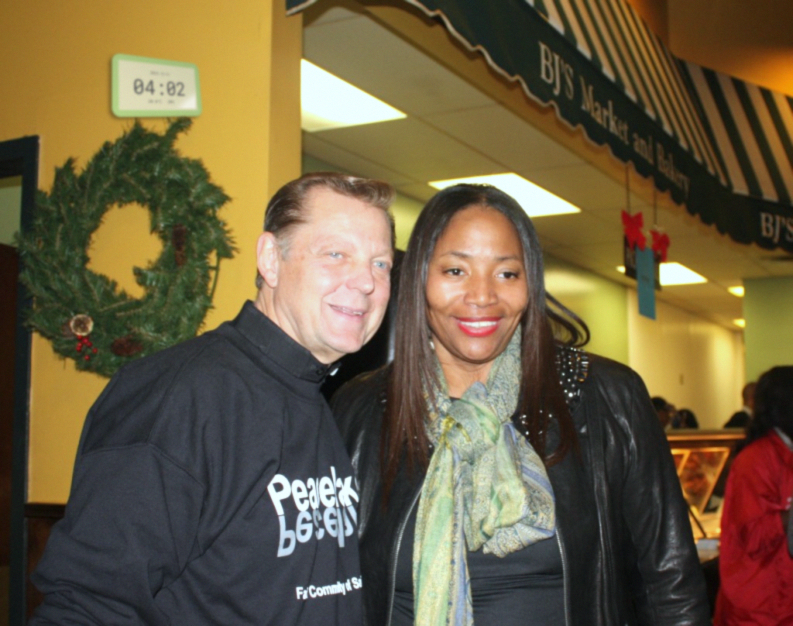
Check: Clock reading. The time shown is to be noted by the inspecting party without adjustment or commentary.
4:02
